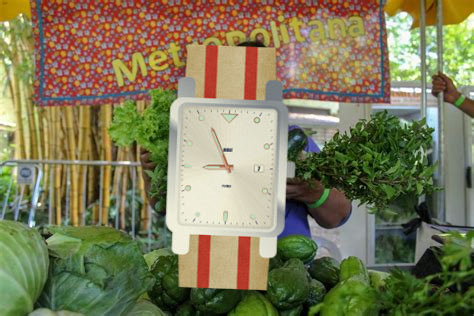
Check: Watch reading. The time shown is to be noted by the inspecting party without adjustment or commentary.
8:56
